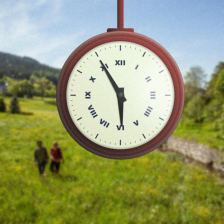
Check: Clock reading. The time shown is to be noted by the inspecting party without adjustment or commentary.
5:55
